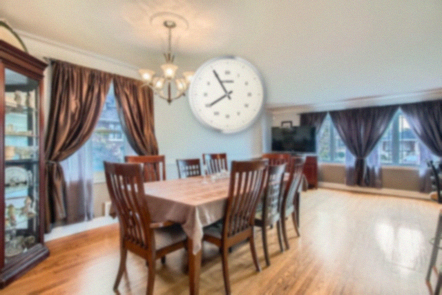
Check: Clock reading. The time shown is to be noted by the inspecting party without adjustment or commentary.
7:55
